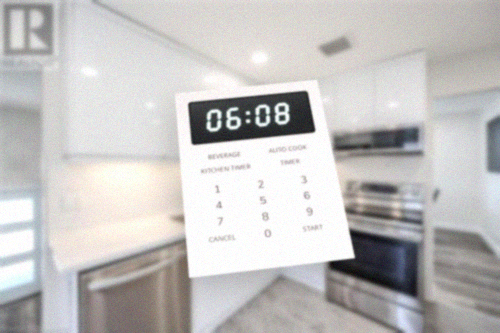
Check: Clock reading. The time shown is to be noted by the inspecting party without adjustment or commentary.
6:08
